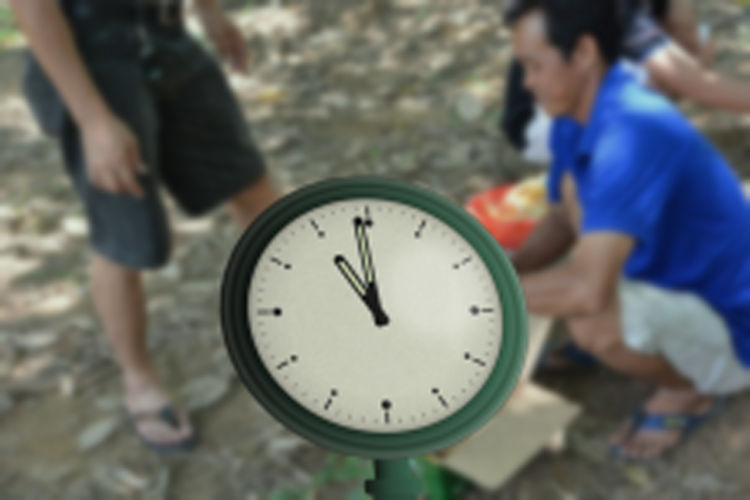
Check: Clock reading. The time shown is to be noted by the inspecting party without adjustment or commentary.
10:59
